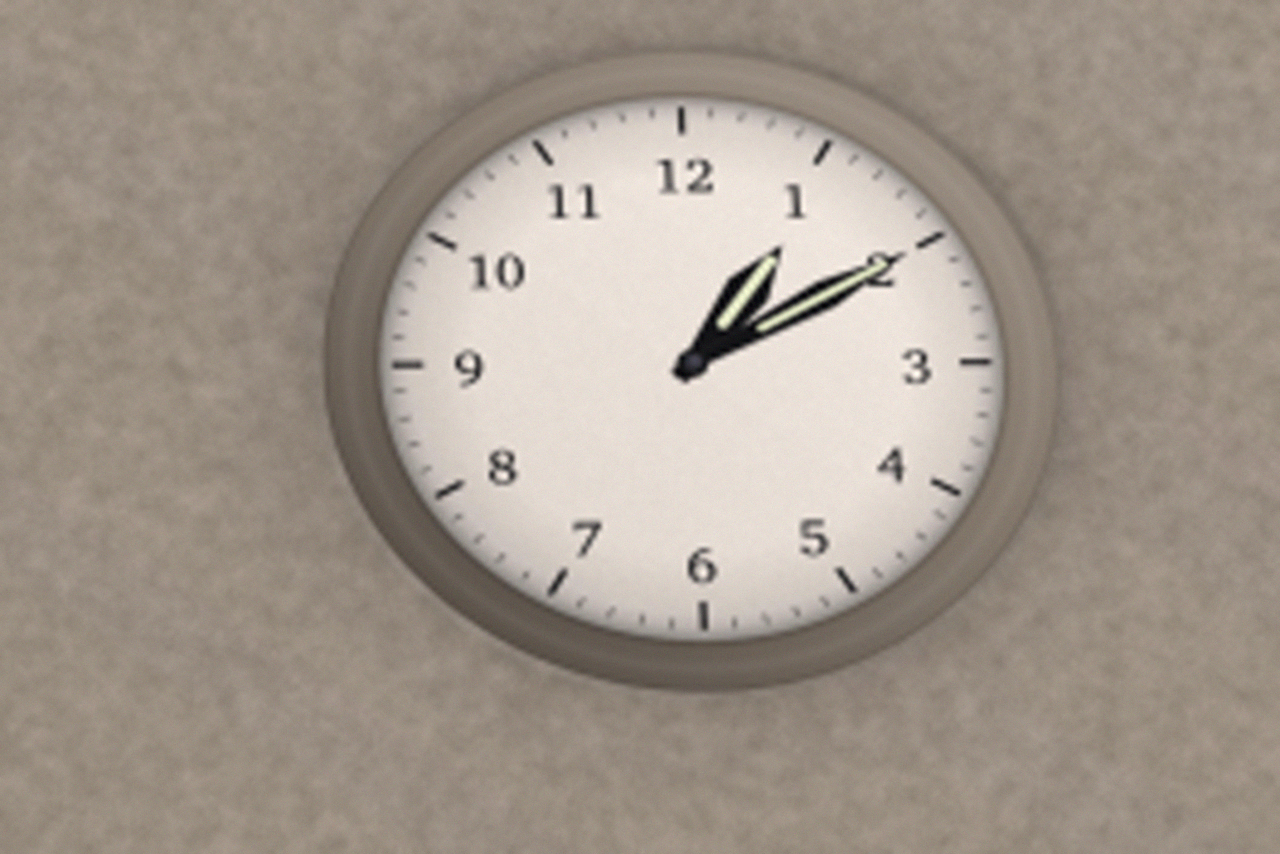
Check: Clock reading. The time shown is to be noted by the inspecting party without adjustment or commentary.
1:10
